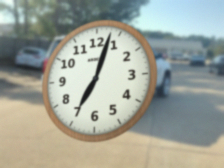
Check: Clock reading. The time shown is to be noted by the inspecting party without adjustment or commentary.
7:03
